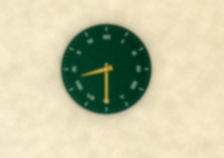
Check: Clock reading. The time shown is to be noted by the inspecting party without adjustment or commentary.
8:30
